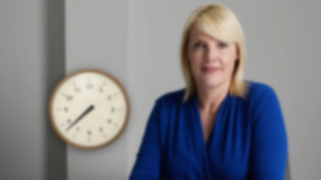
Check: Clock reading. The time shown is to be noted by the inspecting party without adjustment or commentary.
7:38
